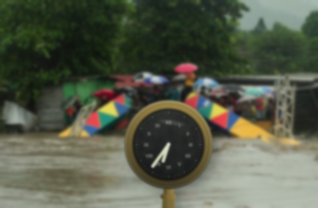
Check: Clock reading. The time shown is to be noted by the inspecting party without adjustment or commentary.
6:36
